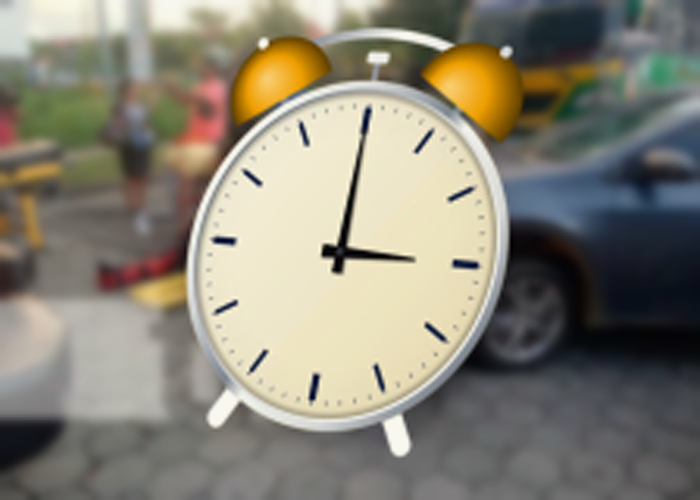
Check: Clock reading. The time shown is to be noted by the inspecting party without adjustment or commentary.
3:00
